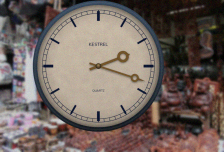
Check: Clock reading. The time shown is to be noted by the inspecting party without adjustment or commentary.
2:18
